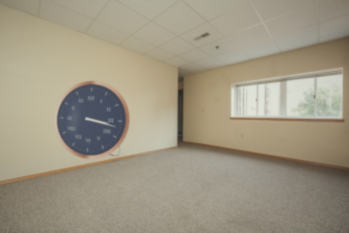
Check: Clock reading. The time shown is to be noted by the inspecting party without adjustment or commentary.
3:17
